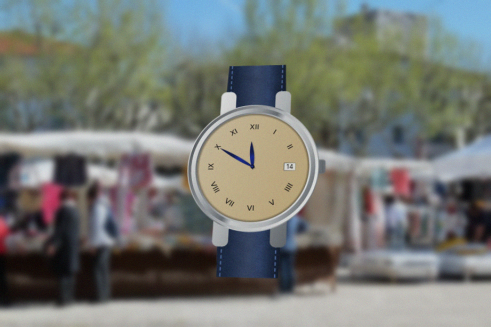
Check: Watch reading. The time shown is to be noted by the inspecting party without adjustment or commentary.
11:50
